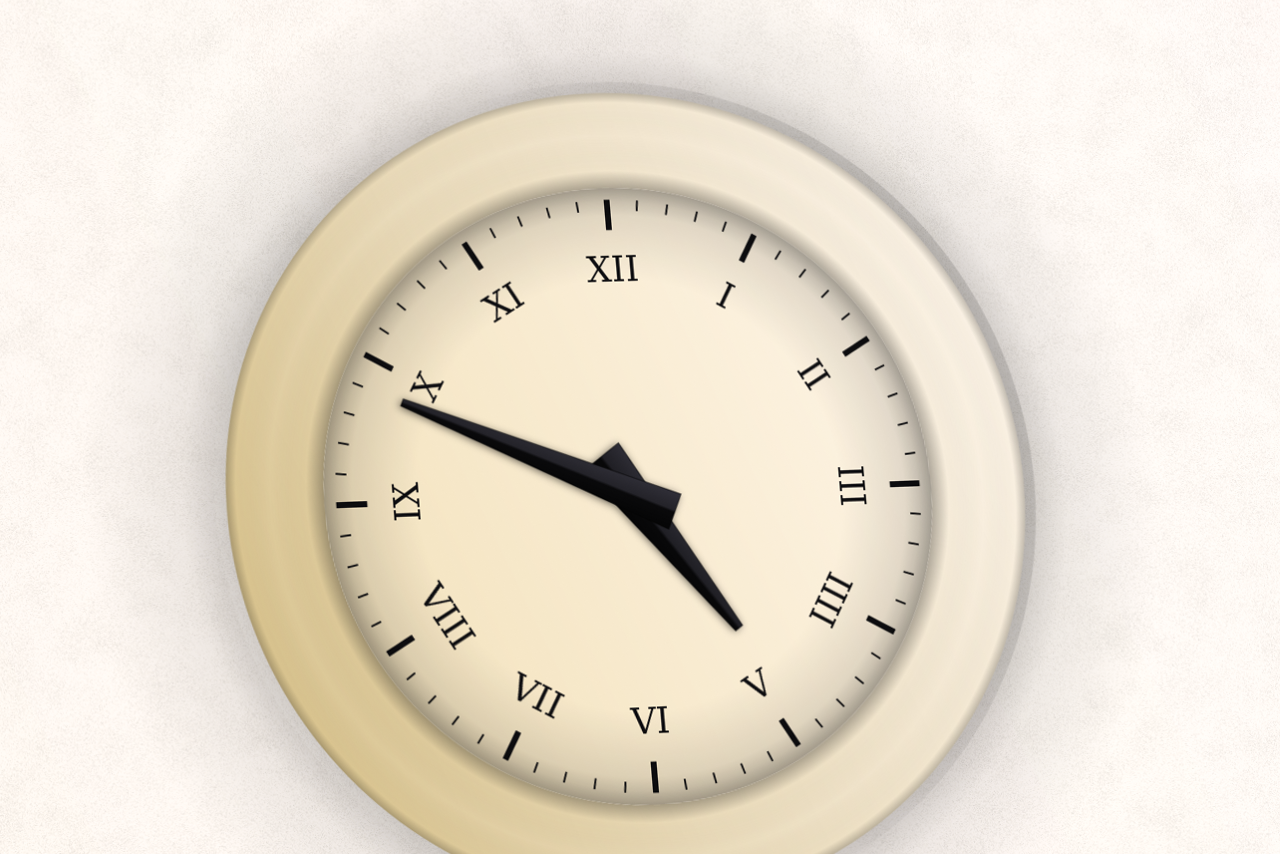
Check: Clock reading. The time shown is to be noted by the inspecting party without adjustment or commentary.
4:49
